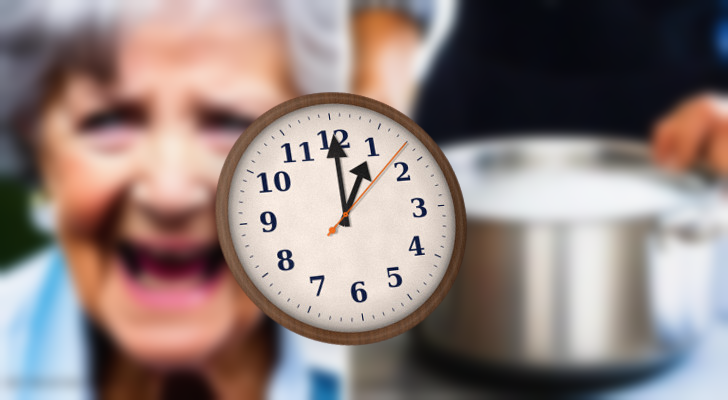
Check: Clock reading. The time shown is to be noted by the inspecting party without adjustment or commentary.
1:00:08
